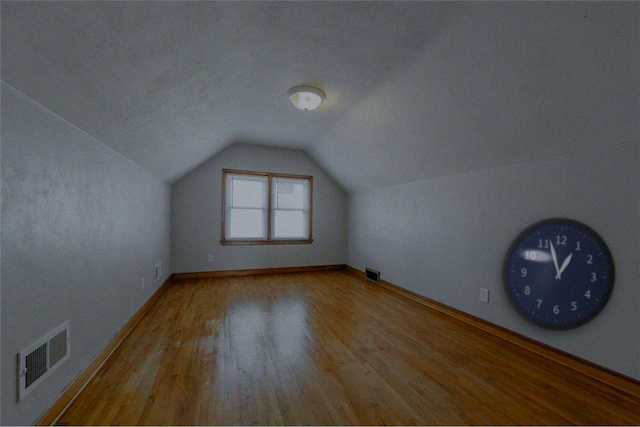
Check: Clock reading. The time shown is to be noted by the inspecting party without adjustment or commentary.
12:57
